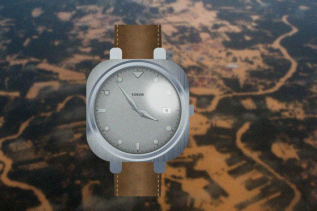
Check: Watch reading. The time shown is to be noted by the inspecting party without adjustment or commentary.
3:54
